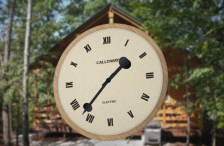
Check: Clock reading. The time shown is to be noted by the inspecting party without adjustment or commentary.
1:37
